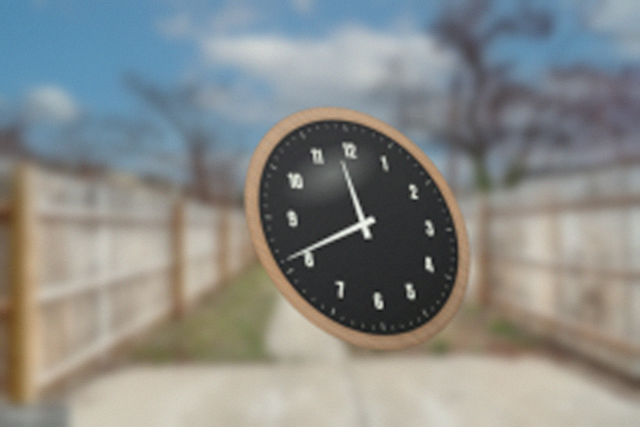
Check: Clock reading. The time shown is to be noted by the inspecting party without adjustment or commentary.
11:41
